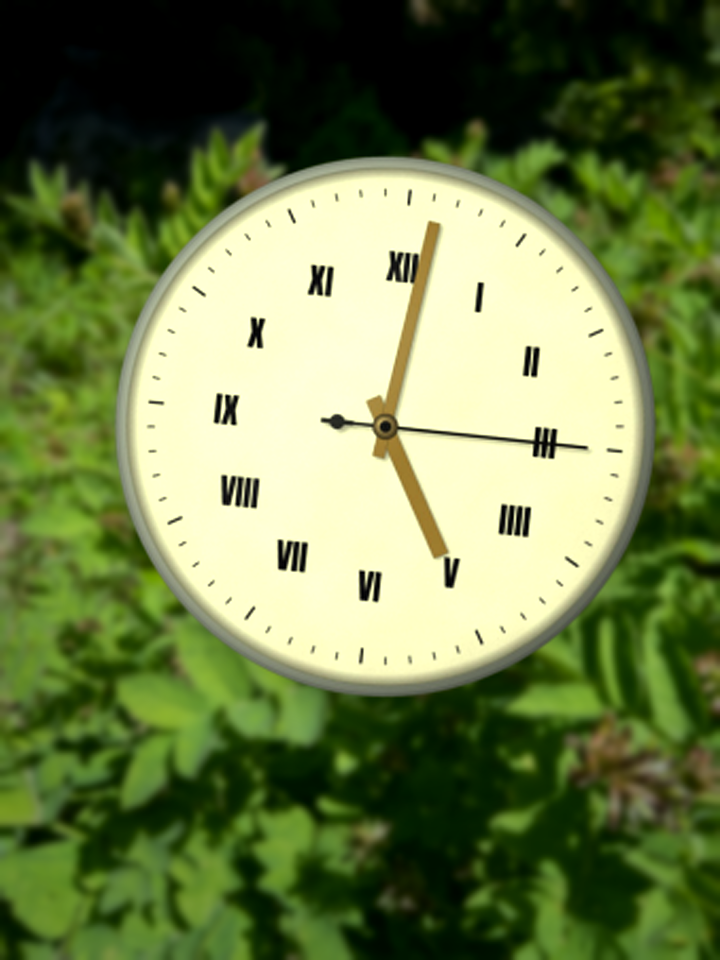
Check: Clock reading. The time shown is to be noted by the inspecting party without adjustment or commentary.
5:01:15
